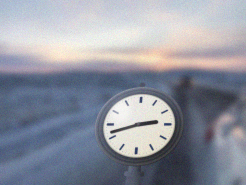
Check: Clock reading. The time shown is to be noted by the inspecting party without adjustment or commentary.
2:42
